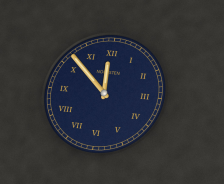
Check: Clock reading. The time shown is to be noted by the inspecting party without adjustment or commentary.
11:52
